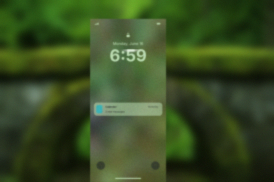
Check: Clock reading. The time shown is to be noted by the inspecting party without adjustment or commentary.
6:59
